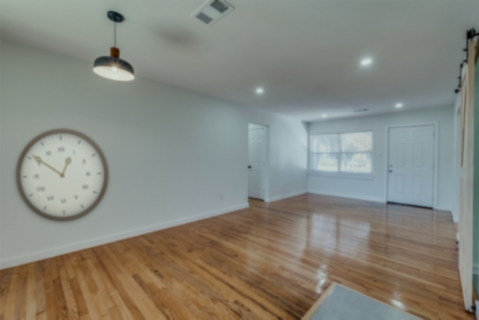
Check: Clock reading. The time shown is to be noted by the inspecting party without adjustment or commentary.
12:51
